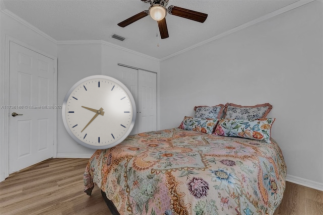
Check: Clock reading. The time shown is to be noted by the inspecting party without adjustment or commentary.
9:37
